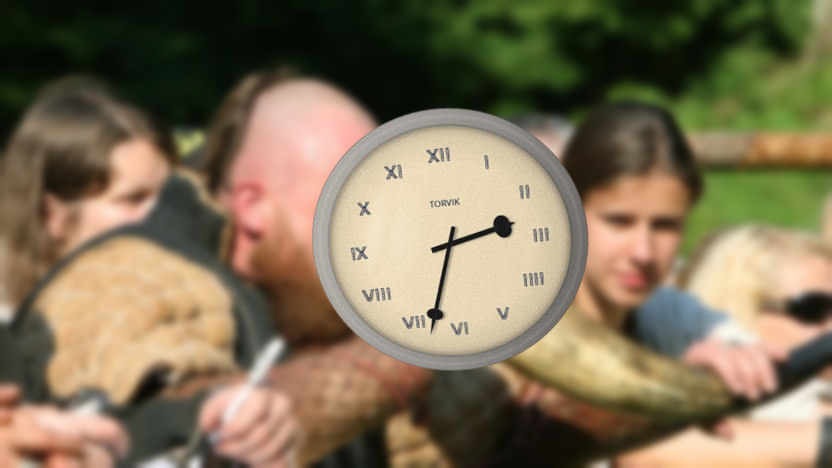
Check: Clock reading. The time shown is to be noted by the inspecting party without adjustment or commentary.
2:33
